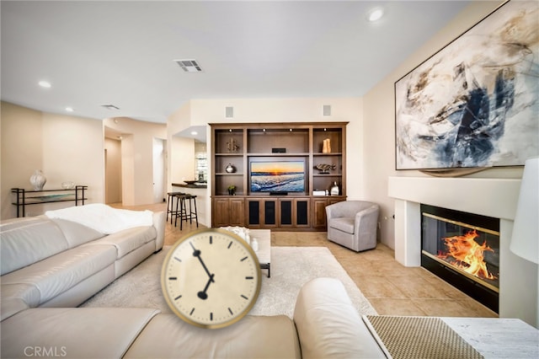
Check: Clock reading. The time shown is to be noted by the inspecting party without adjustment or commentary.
6:55
